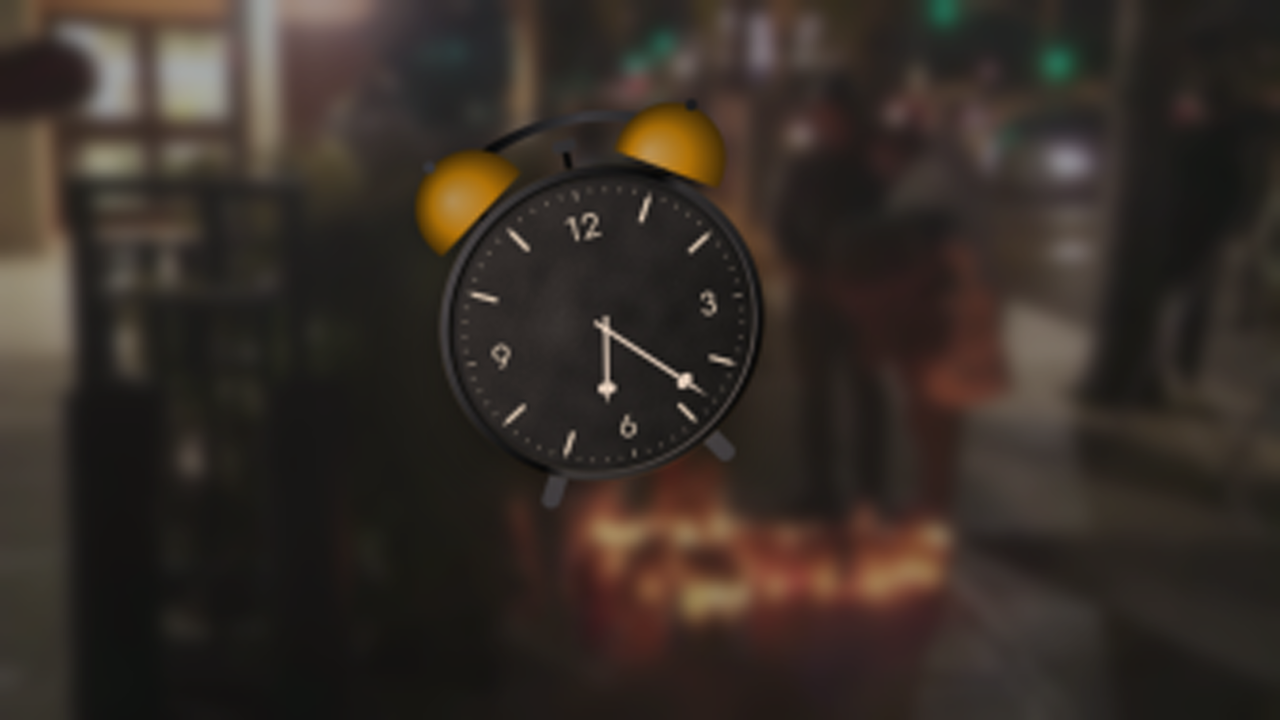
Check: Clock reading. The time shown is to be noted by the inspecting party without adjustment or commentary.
6:23
